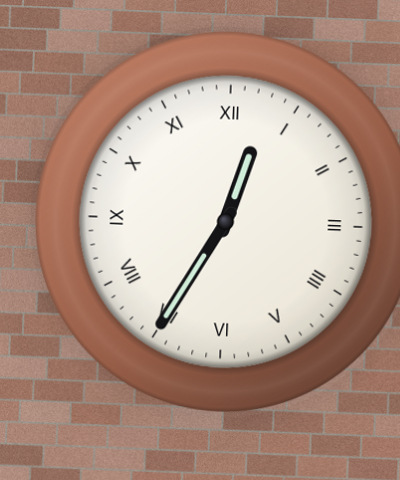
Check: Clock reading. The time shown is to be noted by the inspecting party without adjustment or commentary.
12:35
